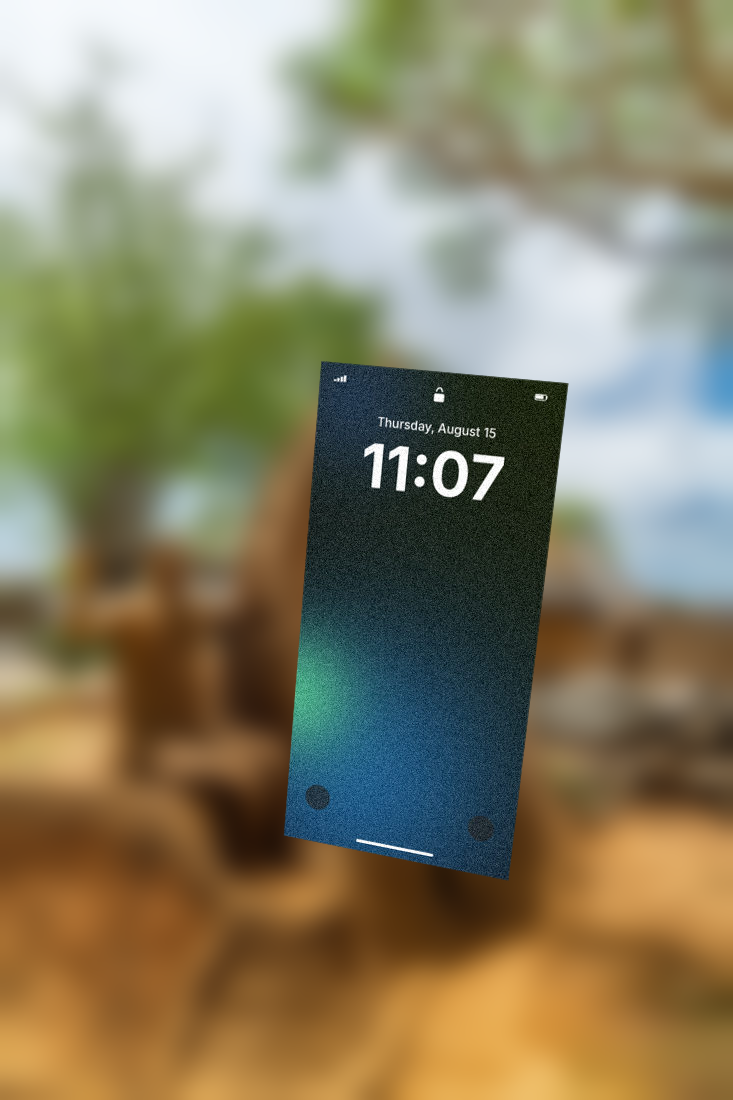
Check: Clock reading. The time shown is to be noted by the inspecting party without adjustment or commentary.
11:07
